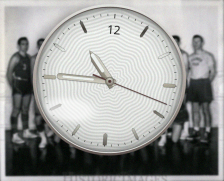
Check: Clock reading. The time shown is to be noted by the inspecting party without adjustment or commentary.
10:45:18
